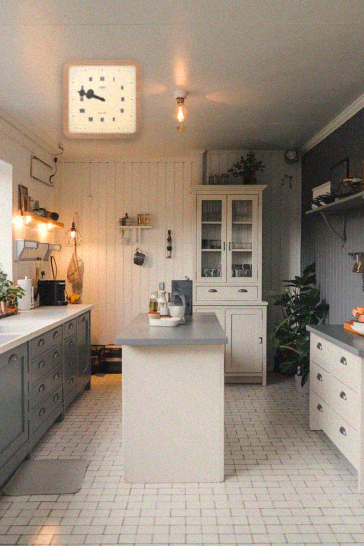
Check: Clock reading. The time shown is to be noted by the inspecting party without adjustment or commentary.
9:48
